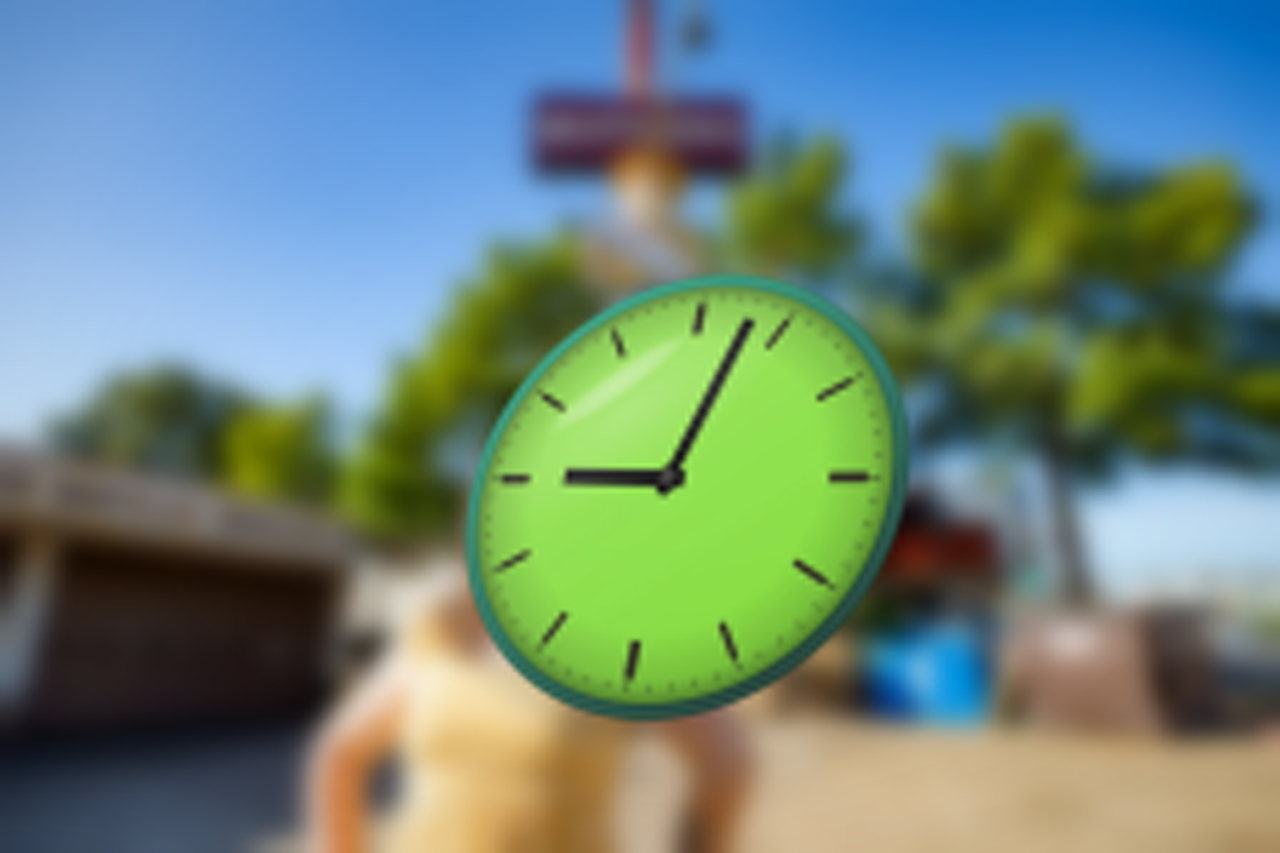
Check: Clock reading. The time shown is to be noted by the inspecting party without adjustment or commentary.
9:03
